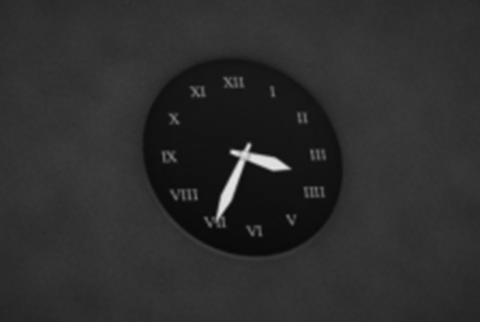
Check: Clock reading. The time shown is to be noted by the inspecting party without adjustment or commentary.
3:35
